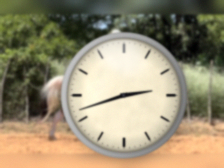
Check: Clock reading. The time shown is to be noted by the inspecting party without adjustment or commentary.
2:42
